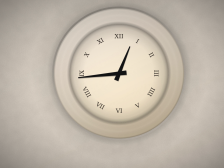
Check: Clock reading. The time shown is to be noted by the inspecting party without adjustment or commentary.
12:44
